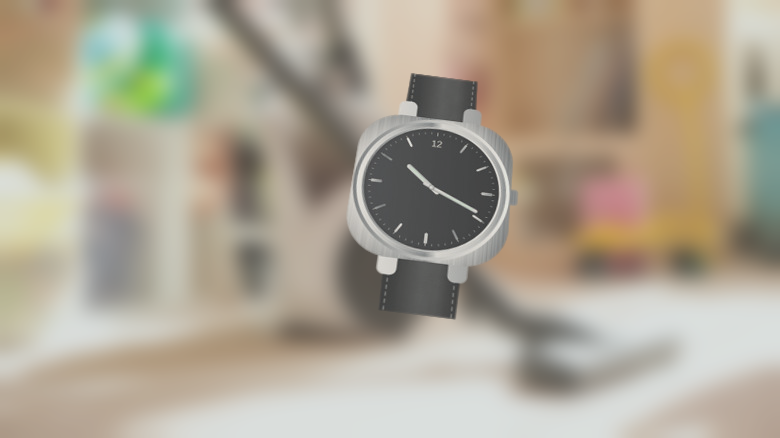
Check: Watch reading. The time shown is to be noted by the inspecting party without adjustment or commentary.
10:19
